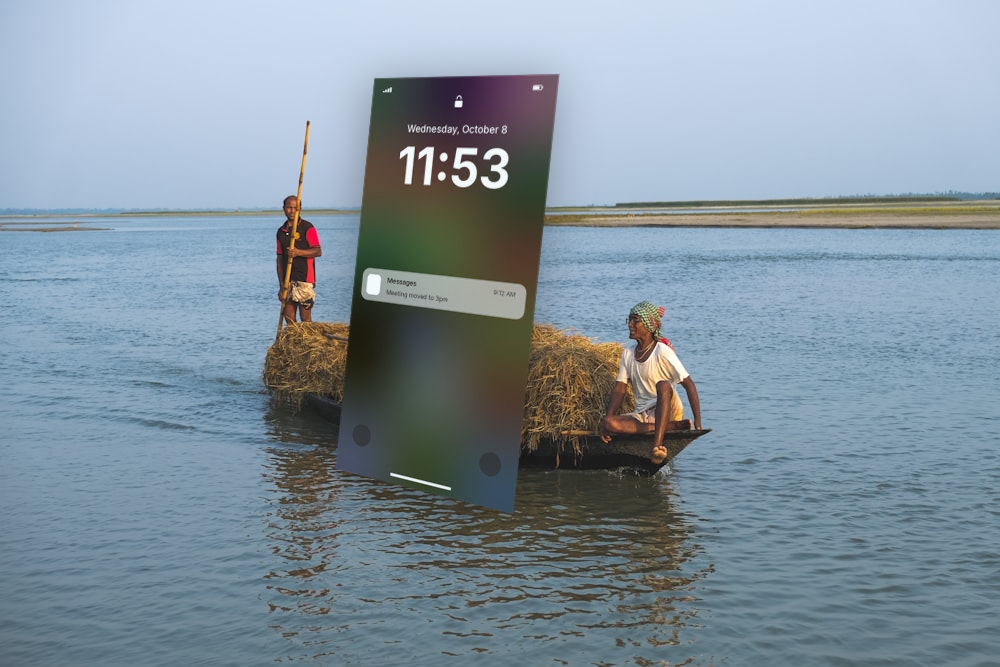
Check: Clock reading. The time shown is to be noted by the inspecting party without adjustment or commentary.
11:53
